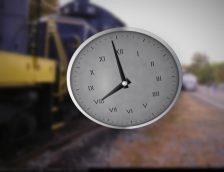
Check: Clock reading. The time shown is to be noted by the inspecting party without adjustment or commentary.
7:59
